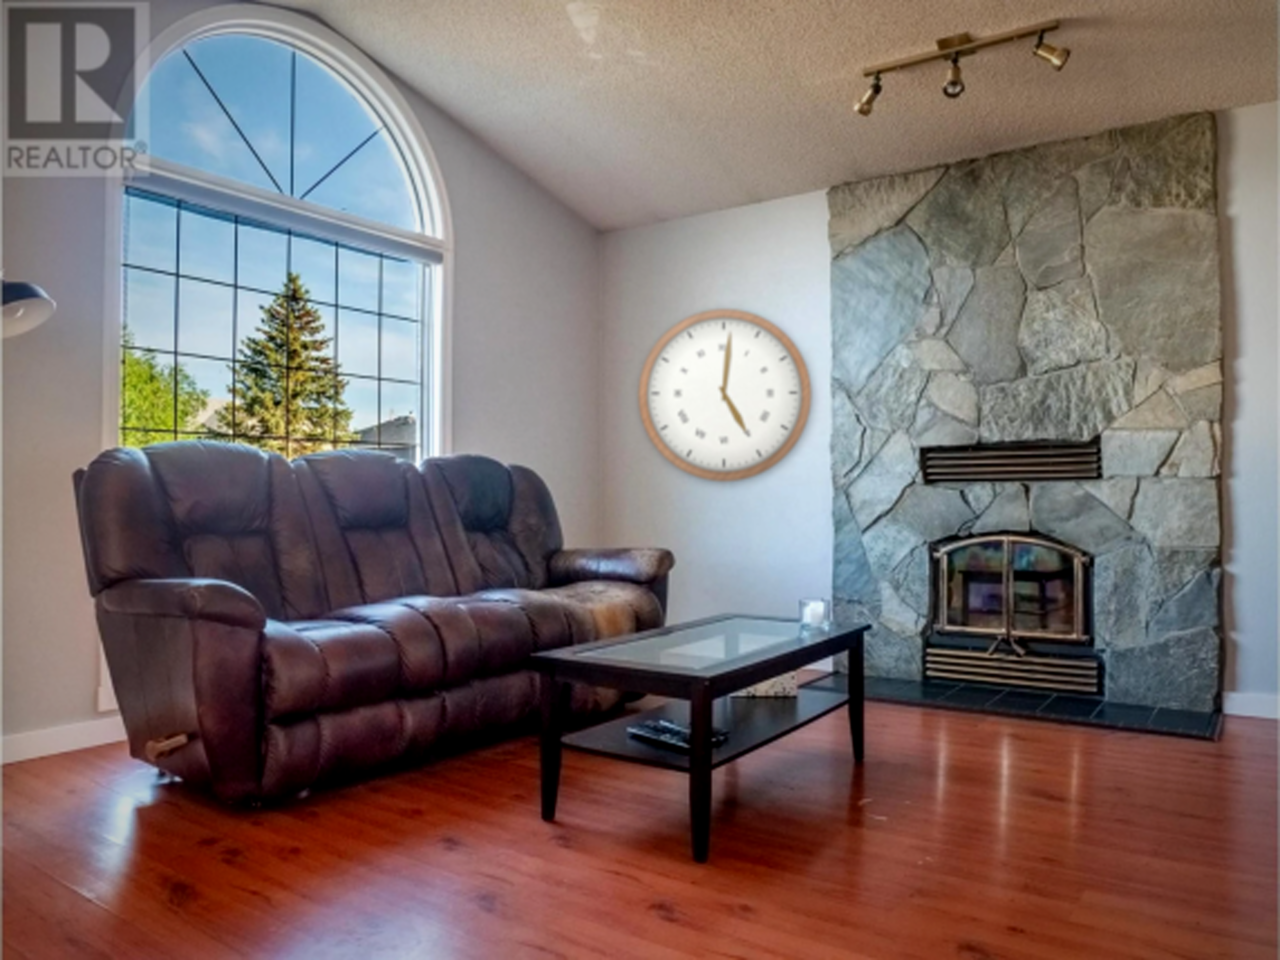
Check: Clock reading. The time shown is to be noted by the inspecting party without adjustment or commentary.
5:01
